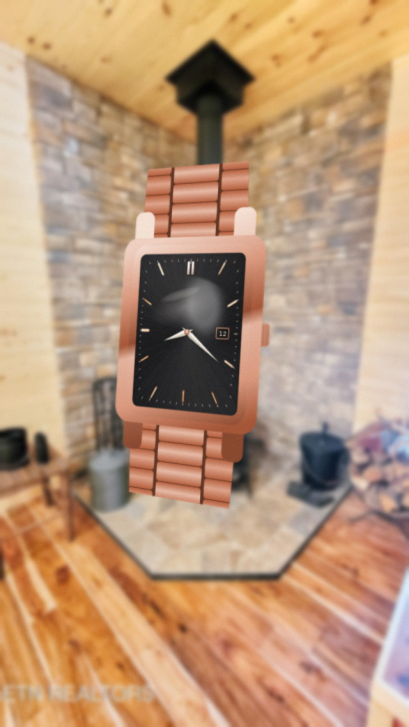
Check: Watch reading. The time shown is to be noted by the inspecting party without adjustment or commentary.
8:21
